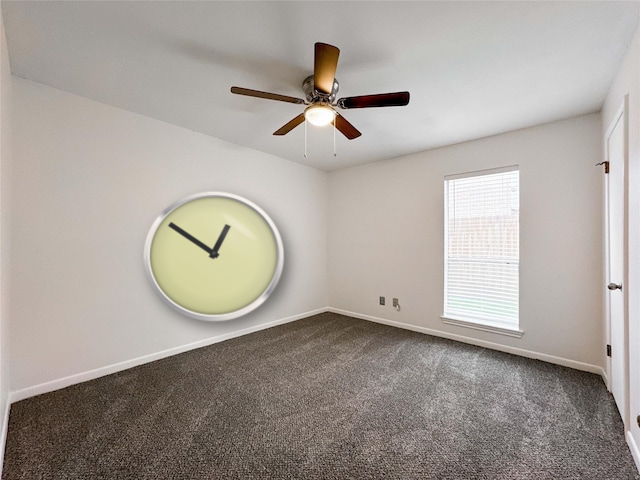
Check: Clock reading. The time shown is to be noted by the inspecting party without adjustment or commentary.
12:51
